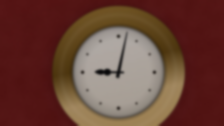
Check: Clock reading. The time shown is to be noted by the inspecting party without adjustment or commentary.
9:02
